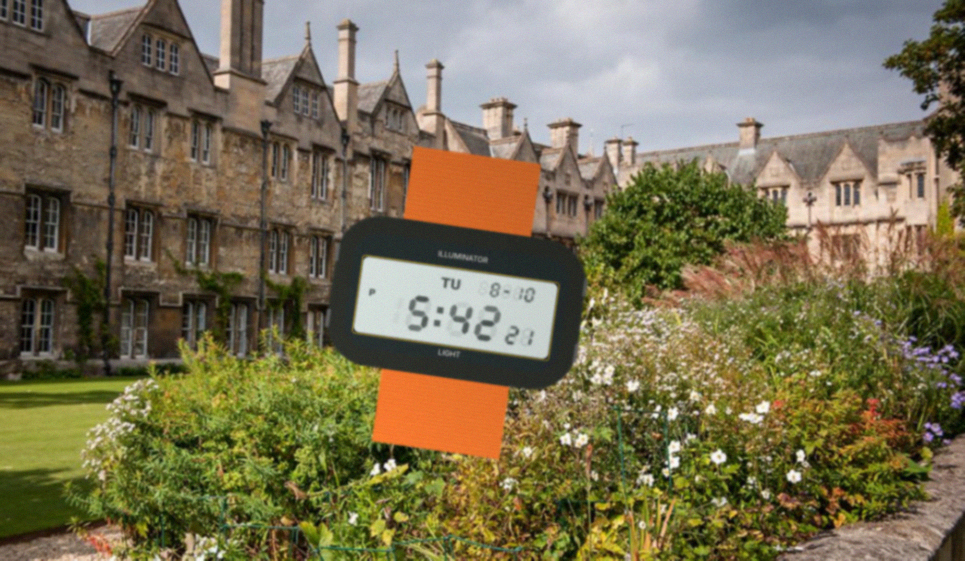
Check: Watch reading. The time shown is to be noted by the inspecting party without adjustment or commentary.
5:42:21
